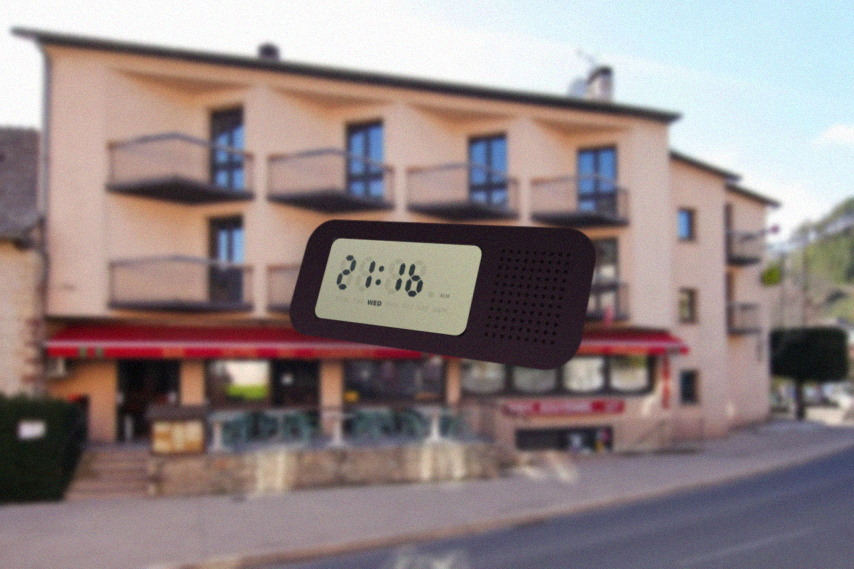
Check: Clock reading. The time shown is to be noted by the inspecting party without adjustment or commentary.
21:16
